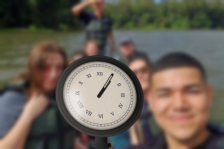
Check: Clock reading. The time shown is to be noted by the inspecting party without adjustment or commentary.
1:05
